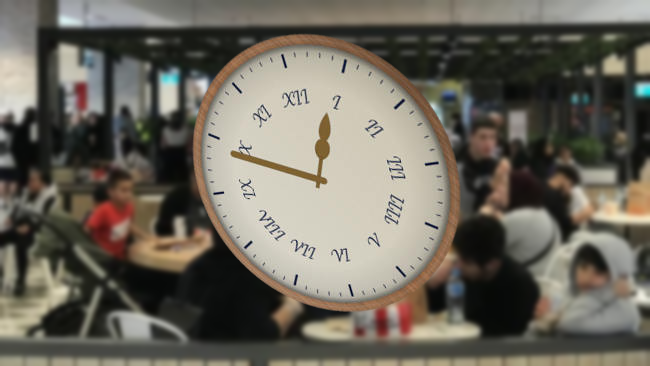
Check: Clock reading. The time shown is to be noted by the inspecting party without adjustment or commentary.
12:49
